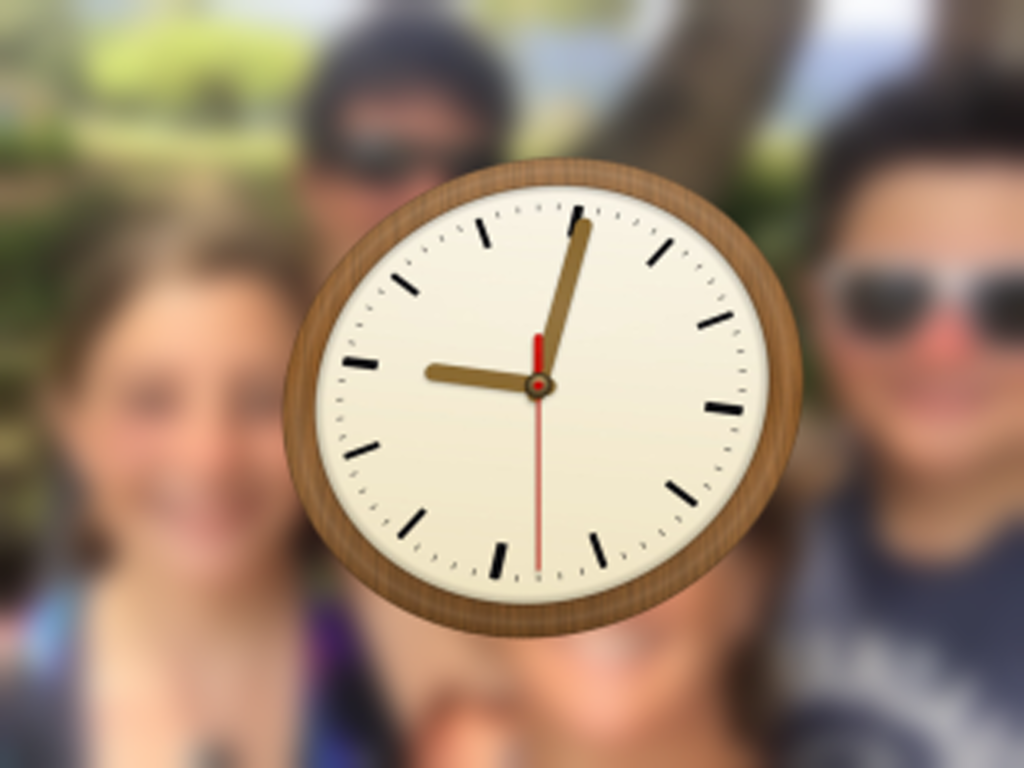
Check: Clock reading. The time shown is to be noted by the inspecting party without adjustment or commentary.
9:00:28
